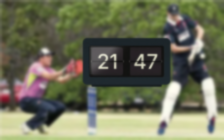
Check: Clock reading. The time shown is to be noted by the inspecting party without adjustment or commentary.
21:47
